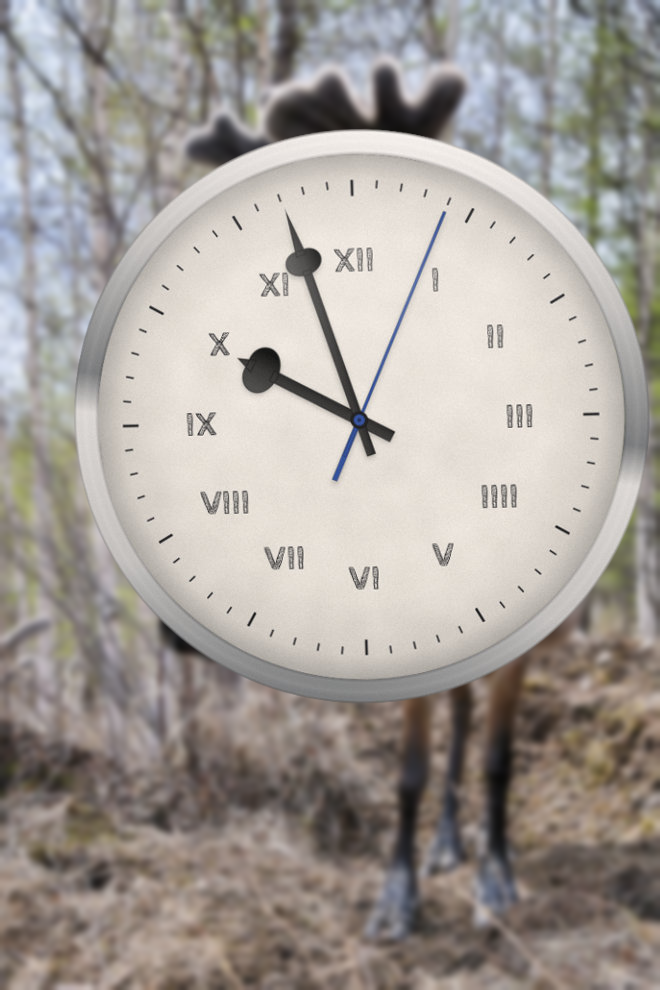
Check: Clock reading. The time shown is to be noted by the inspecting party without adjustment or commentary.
9:57:04
